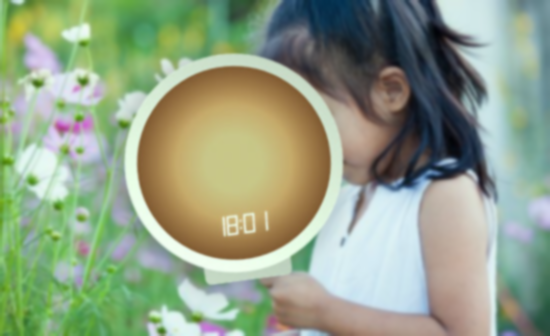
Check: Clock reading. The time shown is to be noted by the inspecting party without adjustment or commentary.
18:01
